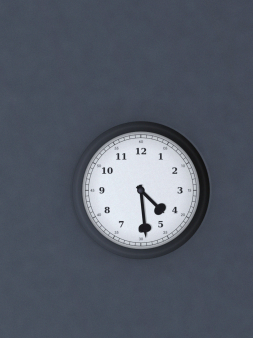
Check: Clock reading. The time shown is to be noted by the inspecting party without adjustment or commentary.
4:29
